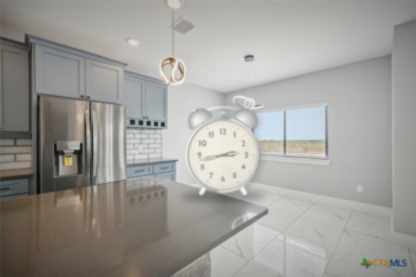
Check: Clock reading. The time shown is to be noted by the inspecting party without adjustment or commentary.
2:43
